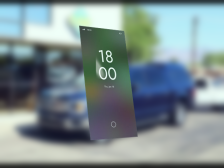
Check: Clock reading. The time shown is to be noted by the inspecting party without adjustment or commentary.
18:00
